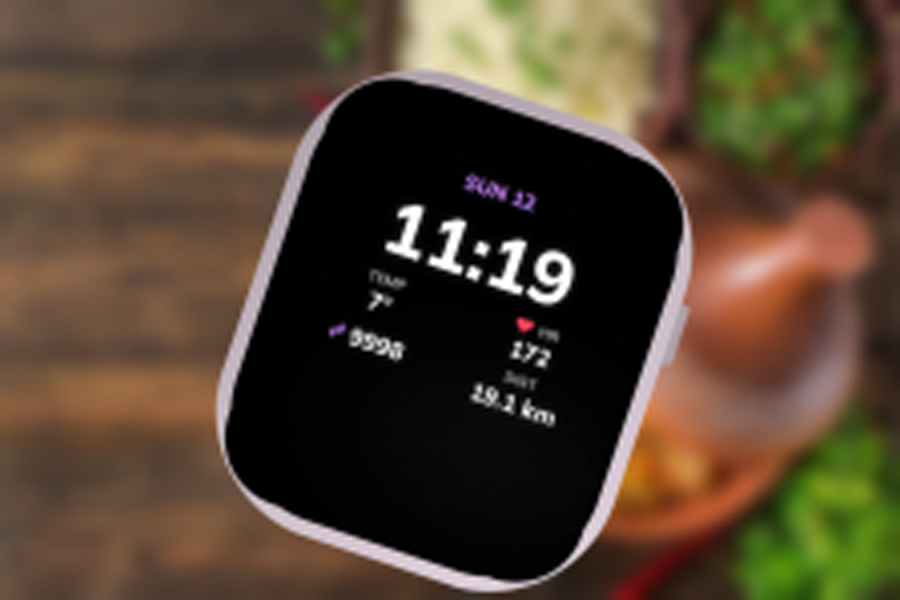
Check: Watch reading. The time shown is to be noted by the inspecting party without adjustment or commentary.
11:19
